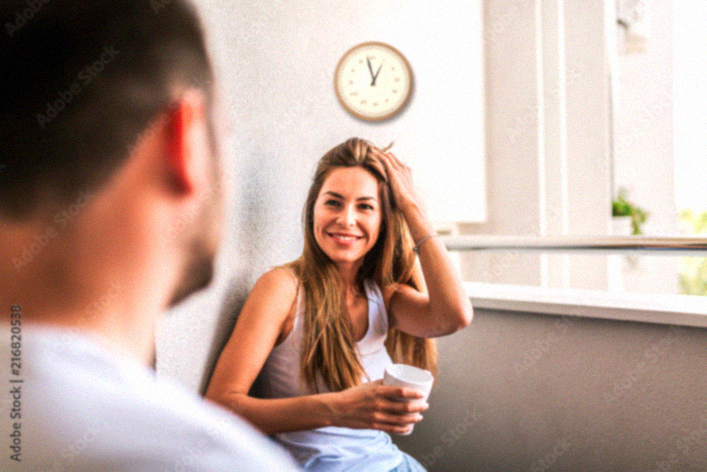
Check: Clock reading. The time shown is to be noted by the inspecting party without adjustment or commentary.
12:58
